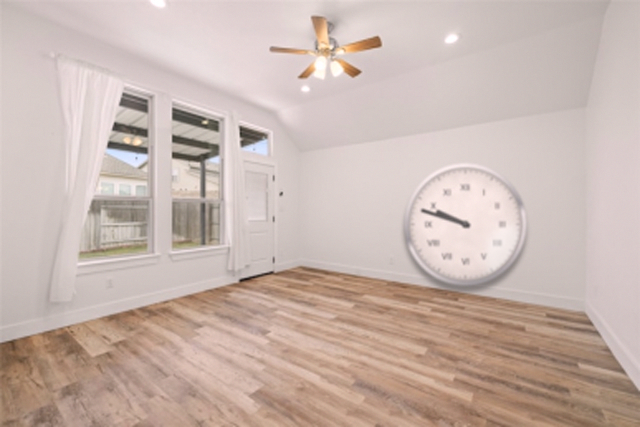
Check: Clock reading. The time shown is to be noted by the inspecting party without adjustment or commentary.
9:48
